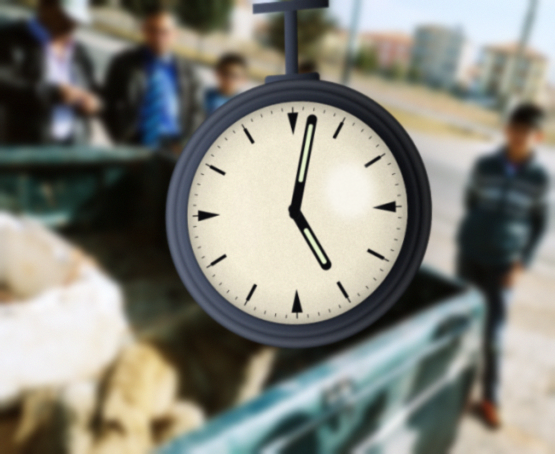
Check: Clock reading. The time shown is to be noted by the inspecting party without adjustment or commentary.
5:02
